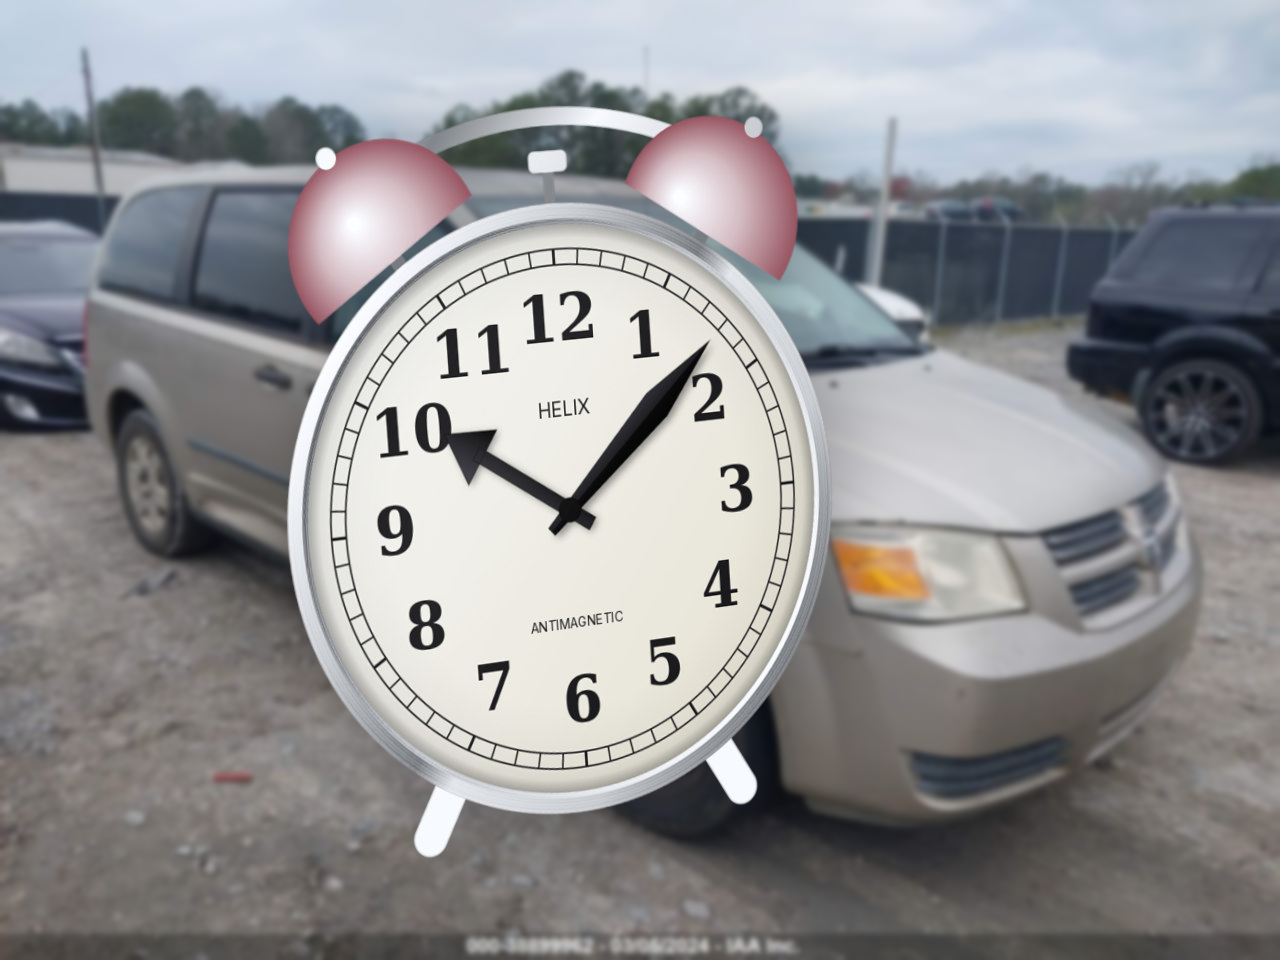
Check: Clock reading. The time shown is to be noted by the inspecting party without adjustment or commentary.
10:08
